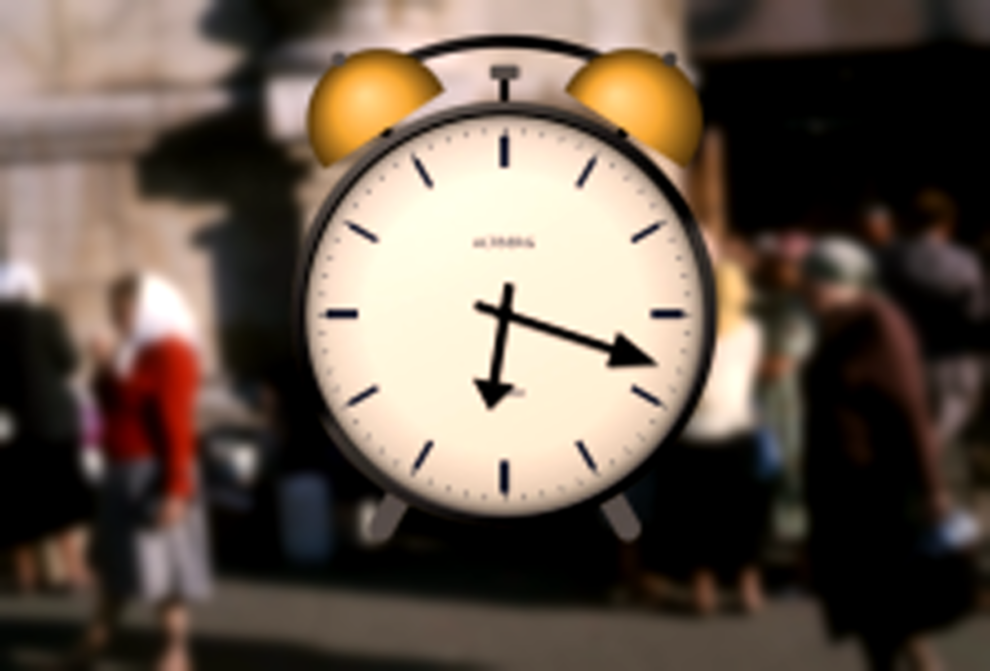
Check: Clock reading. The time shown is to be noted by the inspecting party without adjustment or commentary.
6:18
